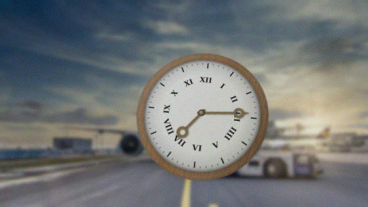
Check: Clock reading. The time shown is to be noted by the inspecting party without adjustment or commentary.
7:14
